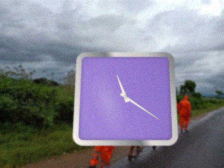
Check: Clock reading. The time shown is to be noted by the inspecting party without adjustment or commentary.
11:21
